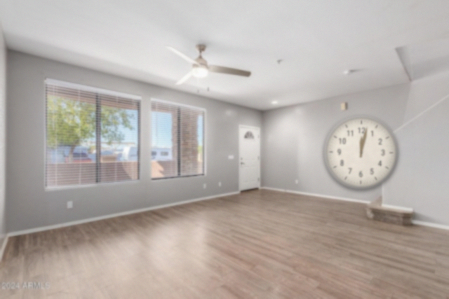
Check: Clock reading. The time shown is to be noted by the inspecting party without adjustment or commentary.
12:02
